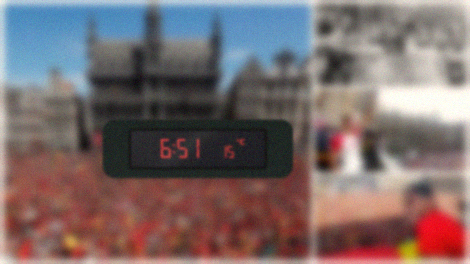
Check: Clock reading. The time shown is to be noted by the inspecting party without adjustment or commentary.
6:51
